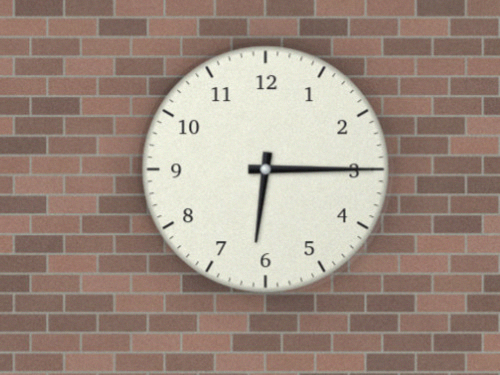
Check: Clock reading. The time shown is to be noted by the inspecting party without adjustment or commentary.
6:15
